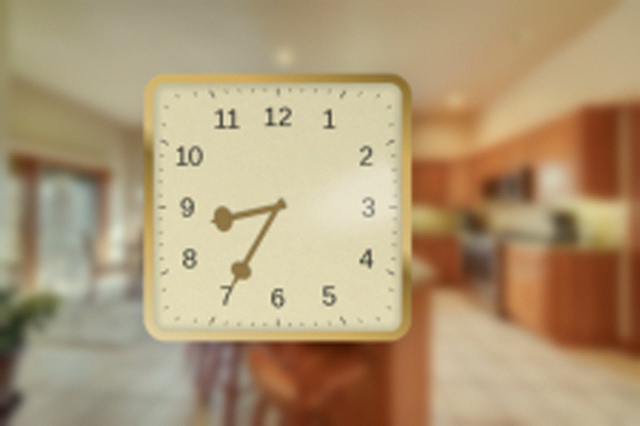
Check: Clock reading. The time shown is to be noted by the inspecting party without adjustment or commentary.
8:35
